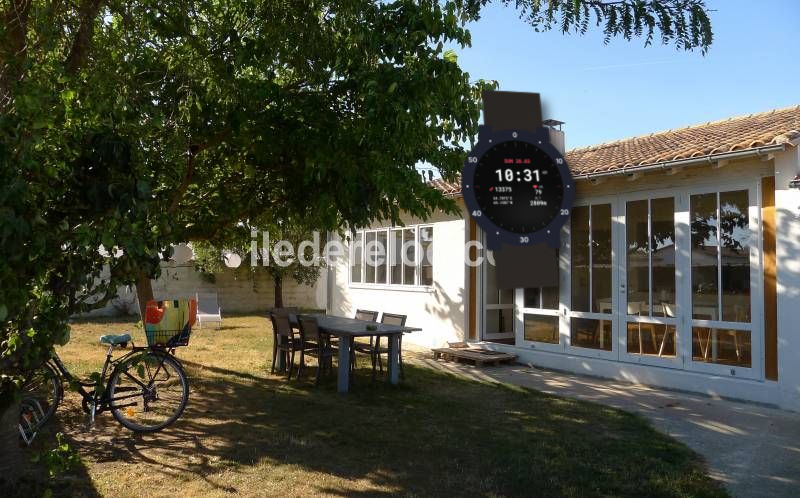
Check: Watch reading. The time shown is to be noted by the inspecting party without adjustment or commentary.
10:31
